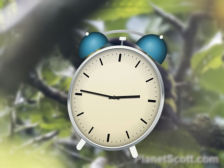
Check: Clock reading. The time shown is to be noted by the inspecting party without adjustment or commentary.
2:46
